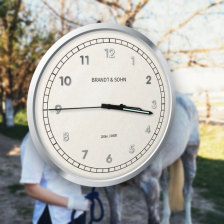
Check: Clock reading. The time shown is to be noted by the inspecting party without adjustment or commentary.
3:16:45
